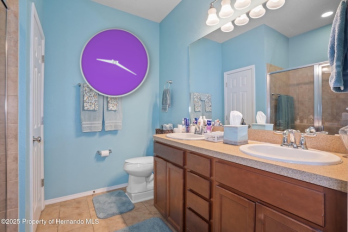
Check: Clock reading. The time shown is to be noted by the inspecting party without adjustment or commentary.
9:20
